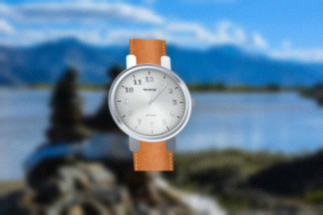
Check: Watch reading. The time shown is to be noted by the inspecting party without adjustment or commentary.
1:07
